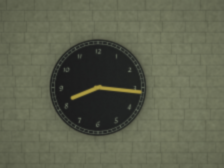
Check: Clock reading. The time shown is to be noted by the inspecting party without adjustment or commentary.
8:16
